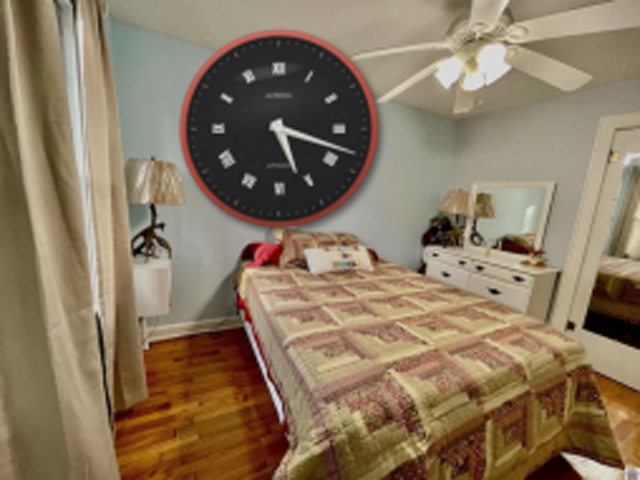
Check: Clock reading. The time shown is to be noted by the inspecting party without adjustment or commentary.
5:18
